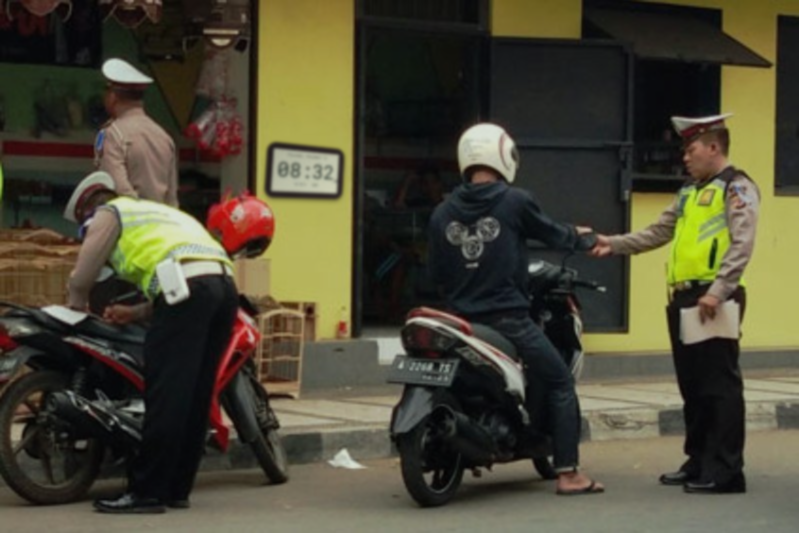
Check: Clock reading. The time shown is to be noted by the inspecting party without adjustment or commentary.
8:32
